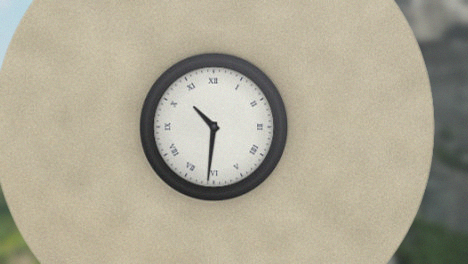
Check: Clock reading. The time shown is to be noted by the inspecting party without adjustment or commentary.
10:31
